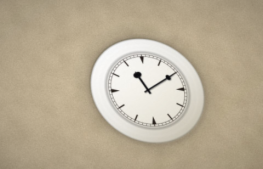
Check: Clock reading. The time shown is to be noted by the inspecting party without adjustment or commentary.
11:10
